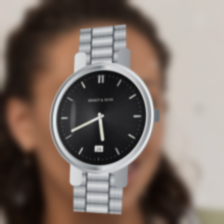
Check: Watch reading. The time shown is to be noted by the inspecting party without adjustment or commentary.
5:41
